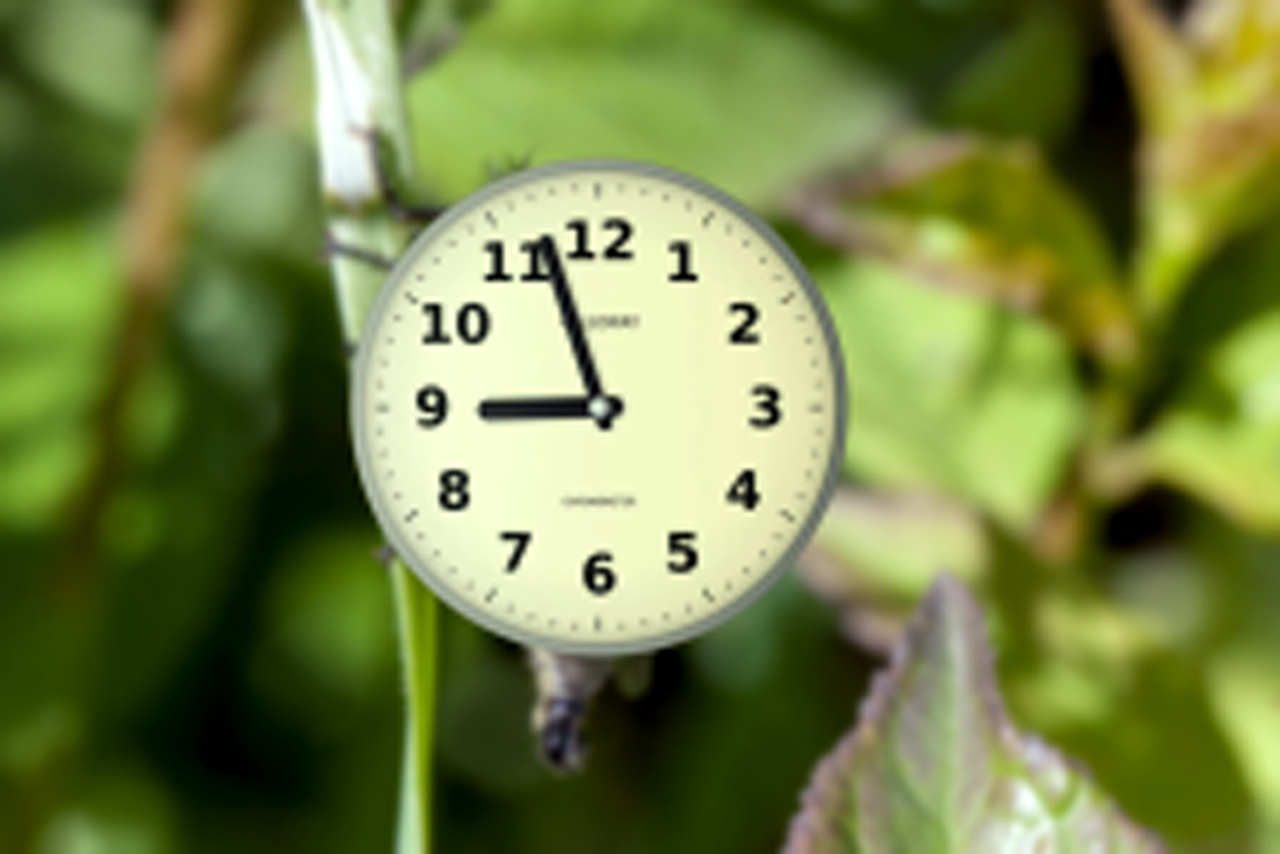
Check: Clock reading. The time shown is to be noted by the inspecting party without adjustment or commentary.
8:57
